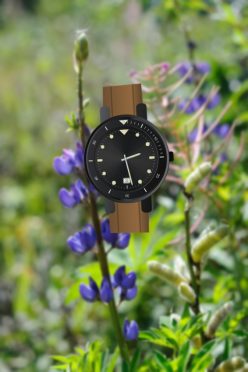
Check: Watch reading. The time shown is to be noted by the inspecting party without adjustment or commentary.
2:28
